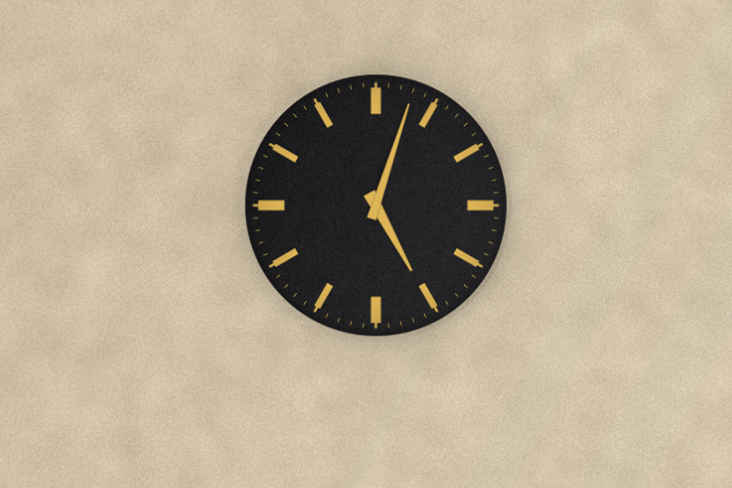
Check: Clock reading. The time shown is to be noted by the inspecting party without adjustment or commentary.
5:03
